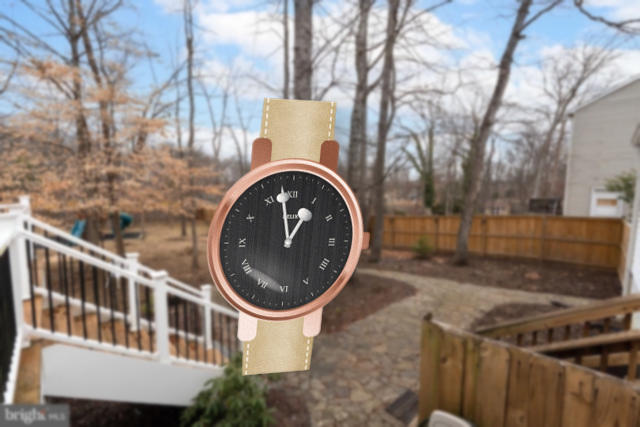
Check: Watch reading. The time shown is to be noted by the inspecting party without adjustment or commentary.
12:58
